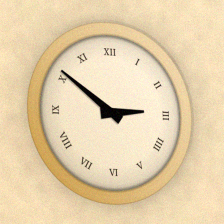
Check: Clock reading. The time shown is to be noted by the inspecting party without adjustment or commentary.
2:51
